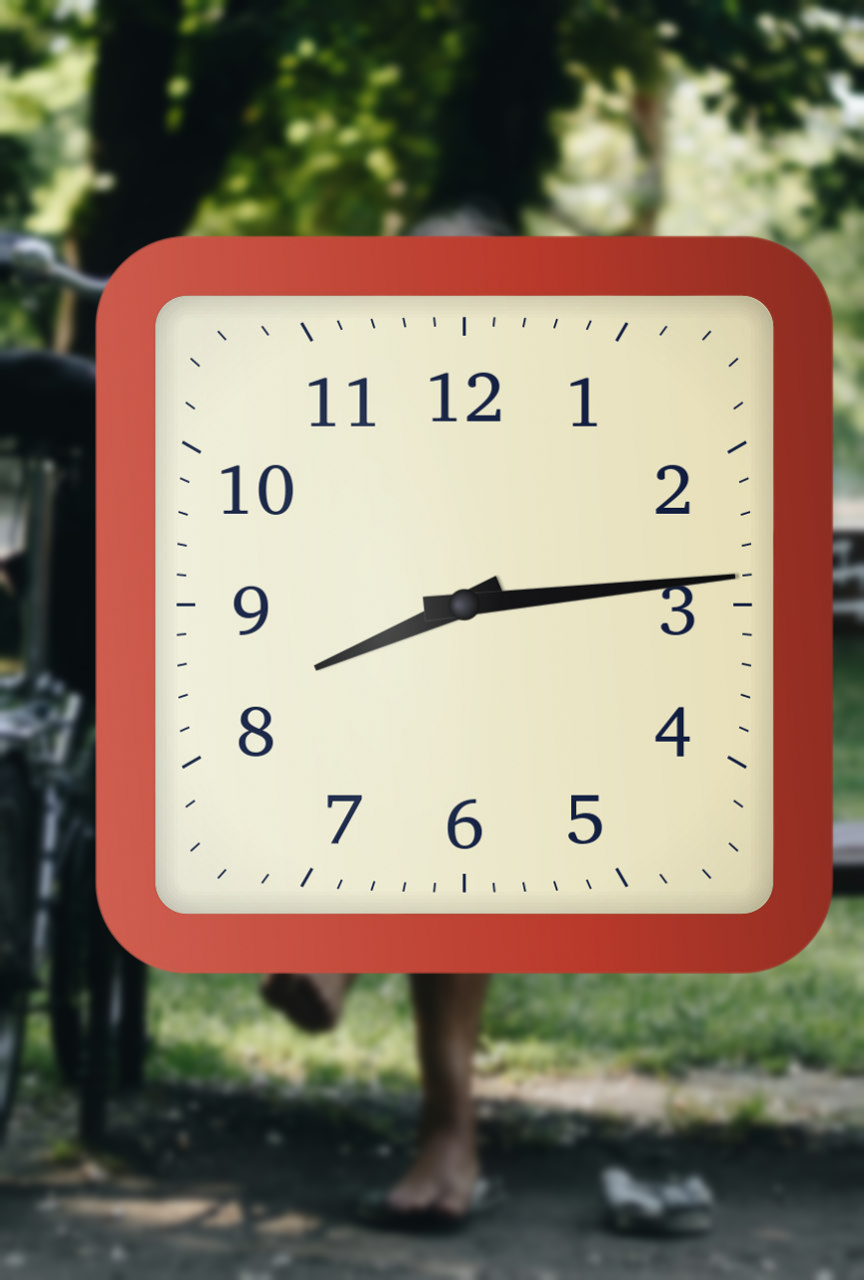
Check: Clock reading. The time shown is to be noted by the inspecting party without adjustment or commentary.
8:14
